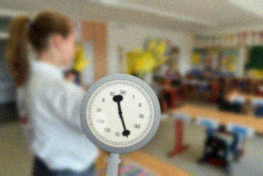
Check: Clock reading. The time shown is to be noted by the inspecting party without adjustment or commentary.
11:26
